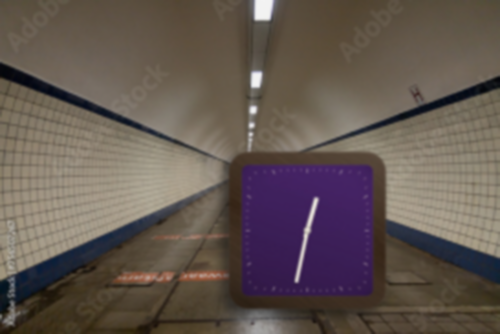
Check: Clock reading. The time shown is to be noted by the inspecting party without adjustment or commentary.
12:32
